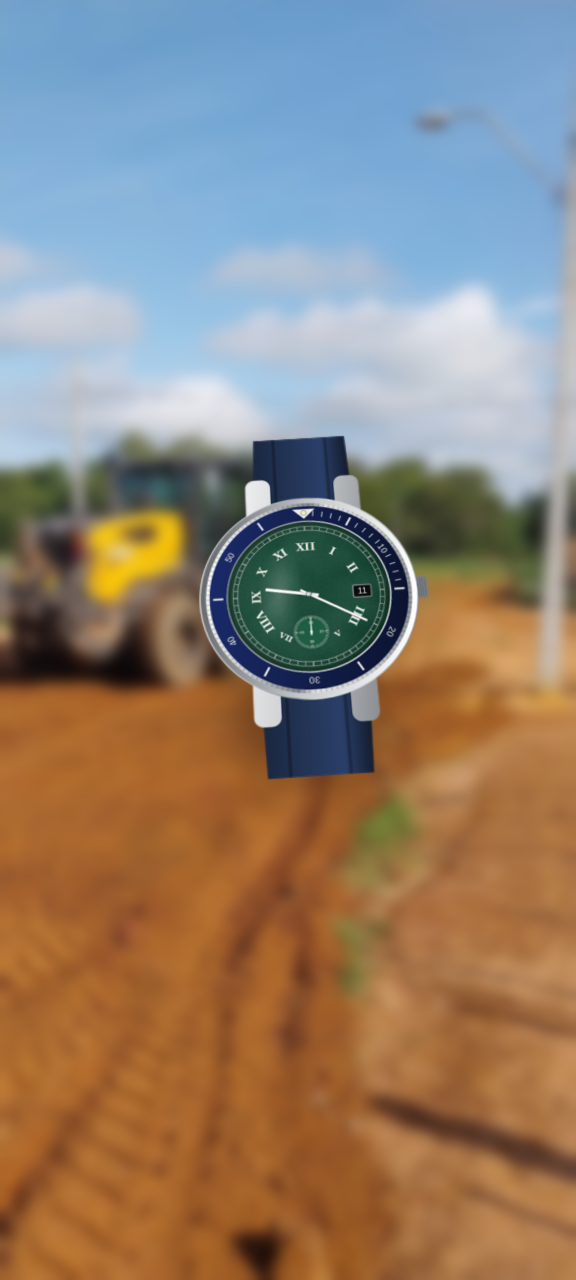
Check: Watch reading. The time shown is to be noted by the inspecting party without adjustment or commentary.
9:20
